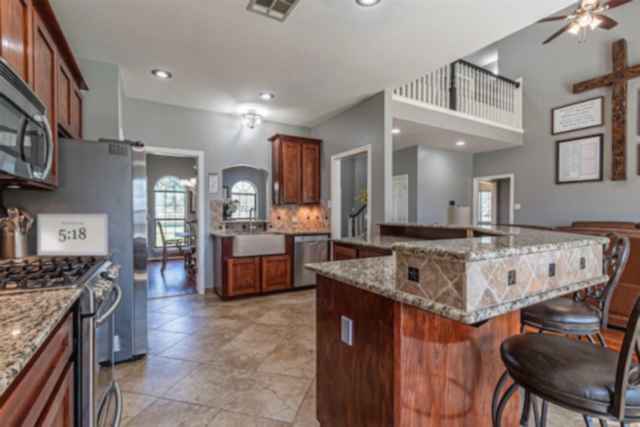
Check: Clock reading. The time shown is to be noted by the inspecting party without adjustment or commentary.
5:18
